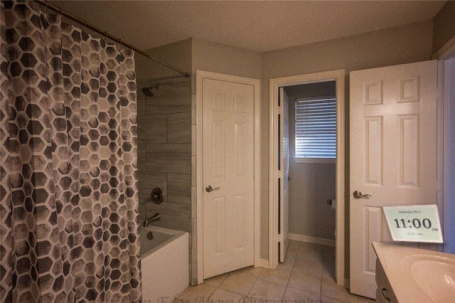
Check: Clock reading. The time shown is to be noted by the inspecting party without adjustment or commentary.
11:00
